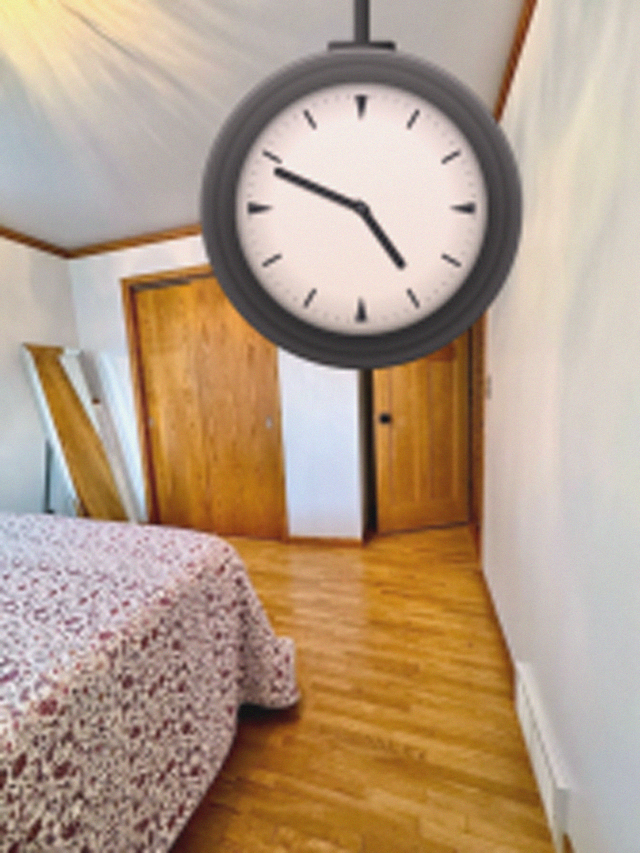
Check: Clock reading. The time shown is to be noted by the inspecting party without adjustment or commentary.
4:49
